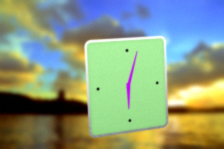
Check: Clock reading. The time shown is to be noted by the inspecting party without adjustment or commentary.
6:03
